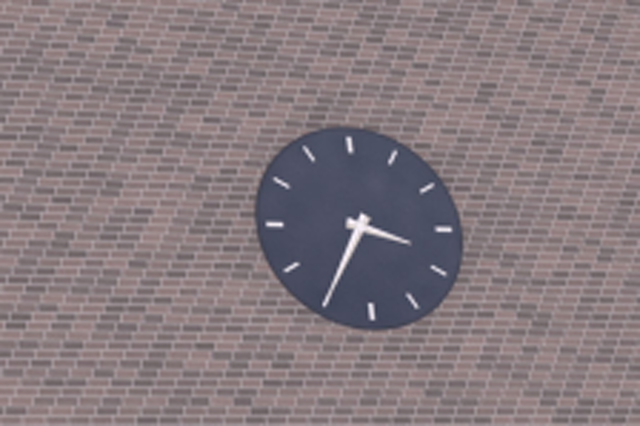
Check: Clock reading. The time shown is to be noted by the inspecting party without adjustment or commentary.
3:35
